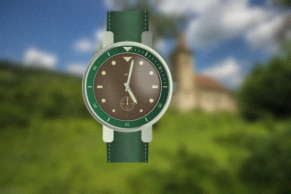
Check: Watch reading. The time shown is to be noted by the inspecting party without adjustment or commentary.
5:02
